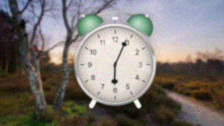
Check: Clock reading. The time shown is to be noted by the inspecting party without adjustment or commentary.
6:04
